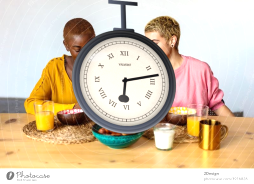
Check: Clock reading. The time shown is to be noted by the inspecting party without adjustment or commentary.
6:13
